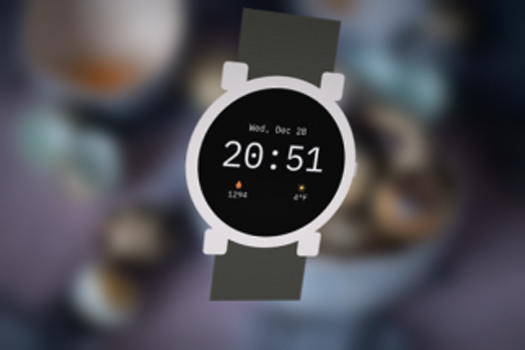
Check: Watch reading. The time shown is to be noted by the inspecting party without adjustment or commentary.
20:51
